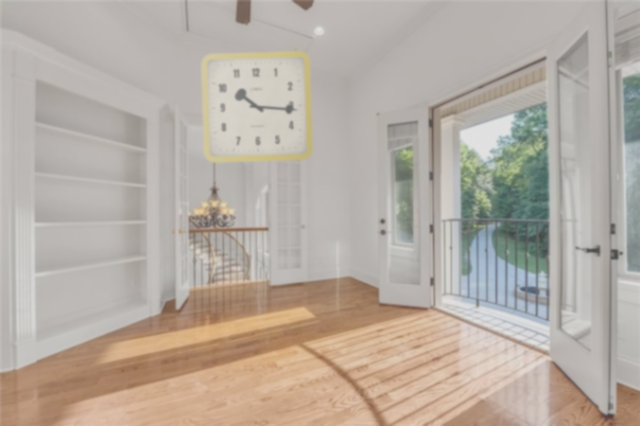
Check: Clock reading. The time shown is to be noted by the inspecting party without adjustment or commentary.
10:16
